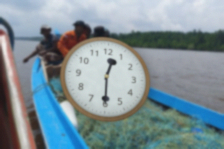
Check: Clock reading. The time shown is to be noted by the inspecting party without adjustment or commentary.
12:30
